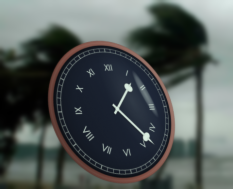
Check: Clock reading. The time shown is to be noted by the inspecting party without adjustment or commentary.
1:23
